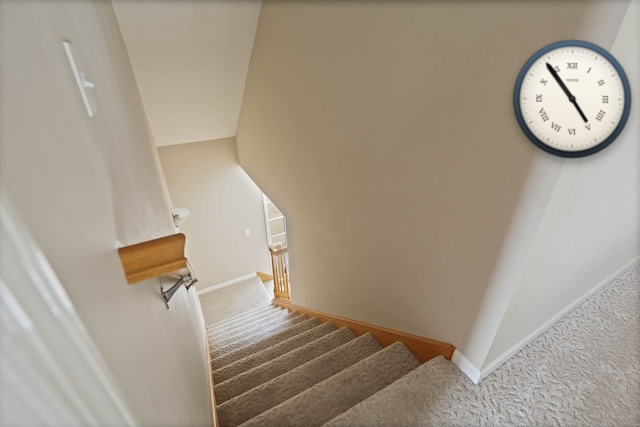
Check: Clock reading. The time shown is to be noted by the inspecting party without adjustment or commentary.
4:54
